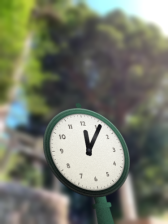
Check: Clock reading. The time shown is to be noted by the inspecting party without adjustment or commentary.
12:06
